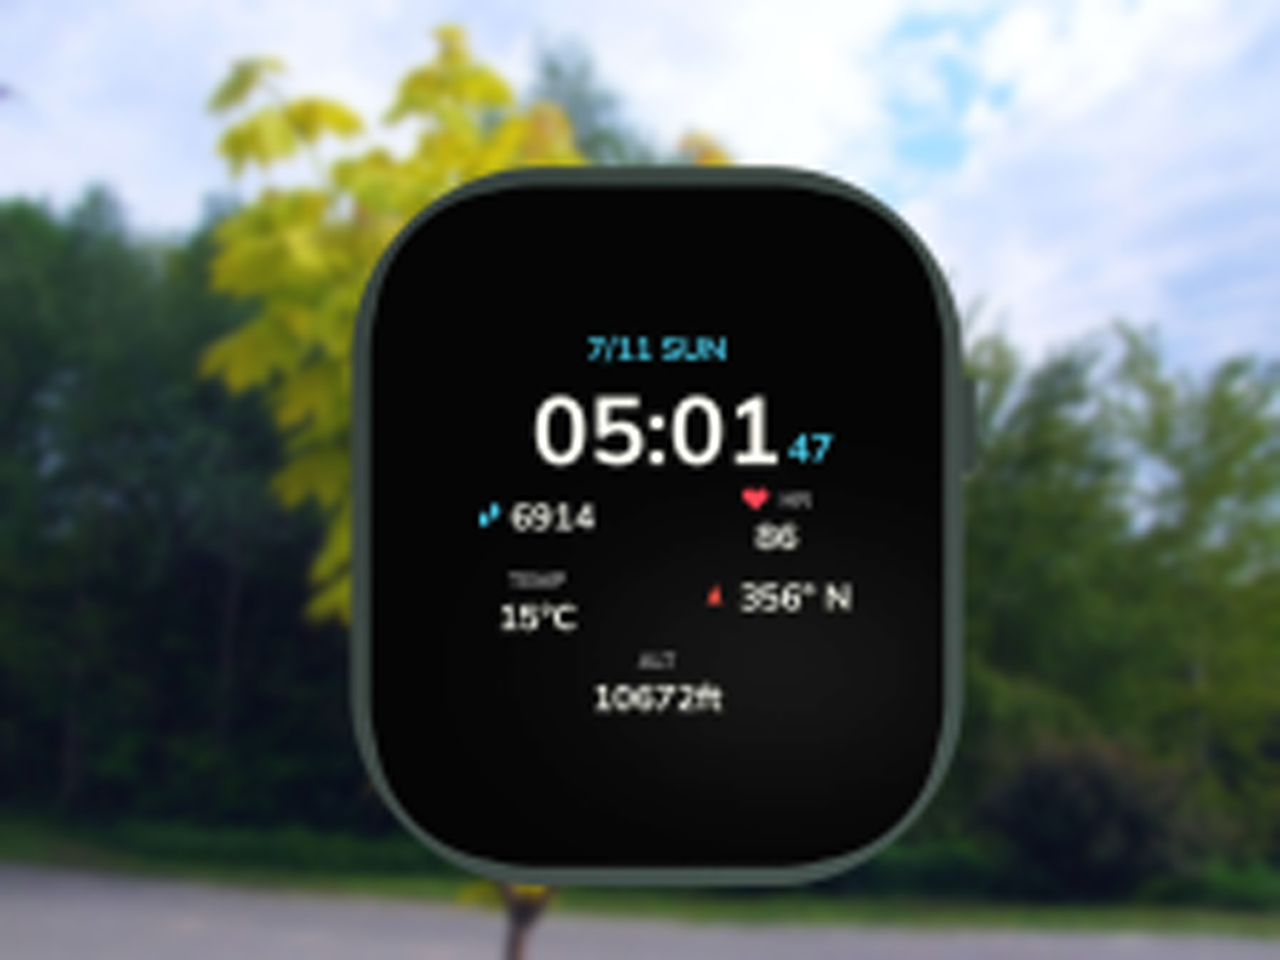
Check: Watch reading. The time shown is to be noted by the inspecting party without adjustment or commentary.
5:01
